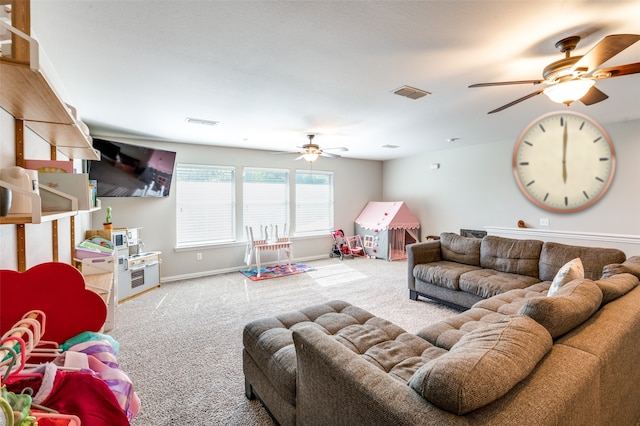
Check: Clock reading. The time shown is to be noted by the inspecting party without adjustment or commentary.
6:01
